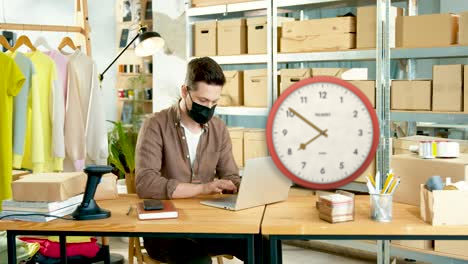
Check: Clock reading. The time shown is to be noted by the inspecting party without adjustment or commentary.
7:51
